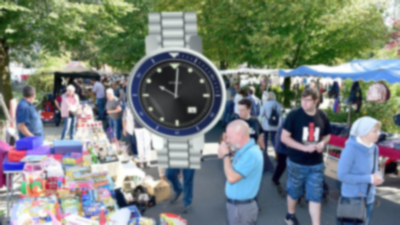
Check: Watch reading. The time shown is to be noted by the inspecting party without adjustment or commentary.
10:01
